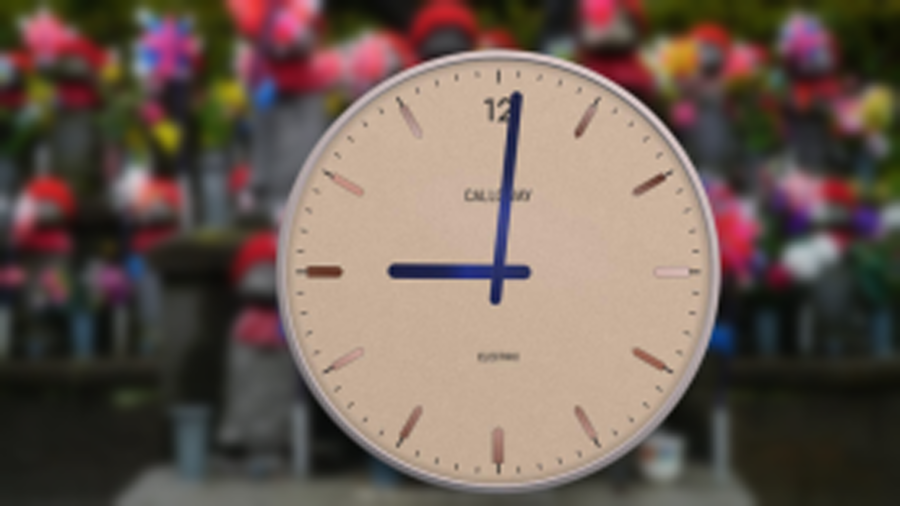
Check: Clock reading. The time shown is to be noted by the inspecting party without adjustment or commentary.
9:01
